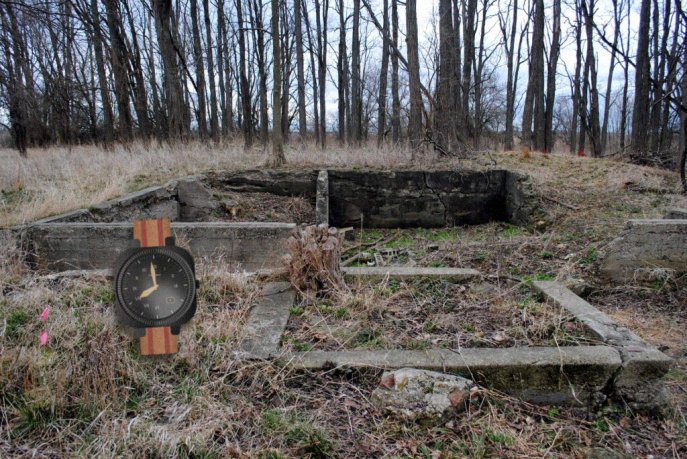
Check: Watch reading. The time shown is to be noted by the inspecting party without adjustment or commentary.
7:59
